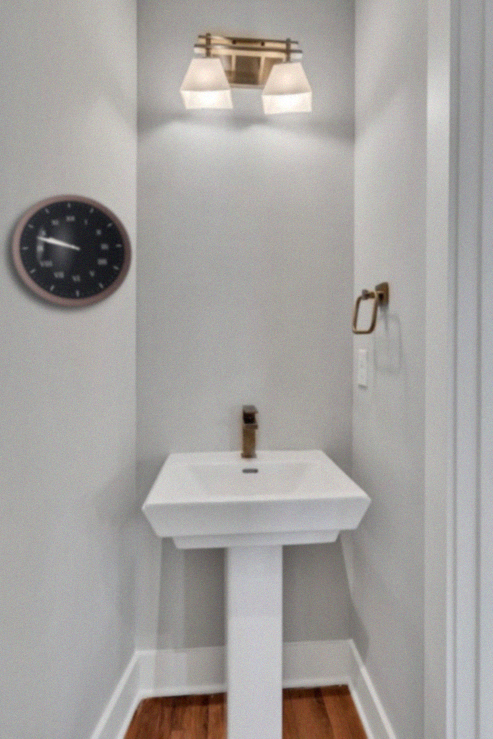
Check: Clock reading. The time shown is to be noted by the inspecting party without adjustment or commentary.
9:48
